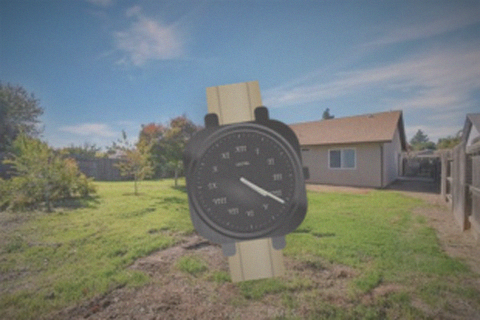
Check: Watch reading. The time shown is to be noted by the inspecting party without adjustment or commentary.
4:21
